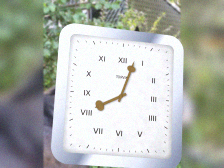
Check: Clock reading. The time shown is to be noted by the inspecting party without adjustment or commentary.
8:03
